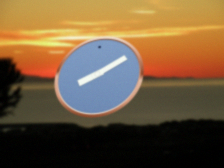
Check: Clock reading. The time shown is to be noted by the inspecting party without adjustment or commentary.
8:10
